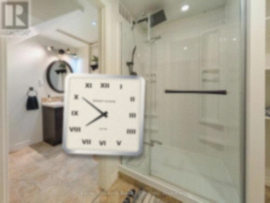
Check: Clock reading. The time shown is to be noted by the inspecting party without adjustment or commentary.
7:51
